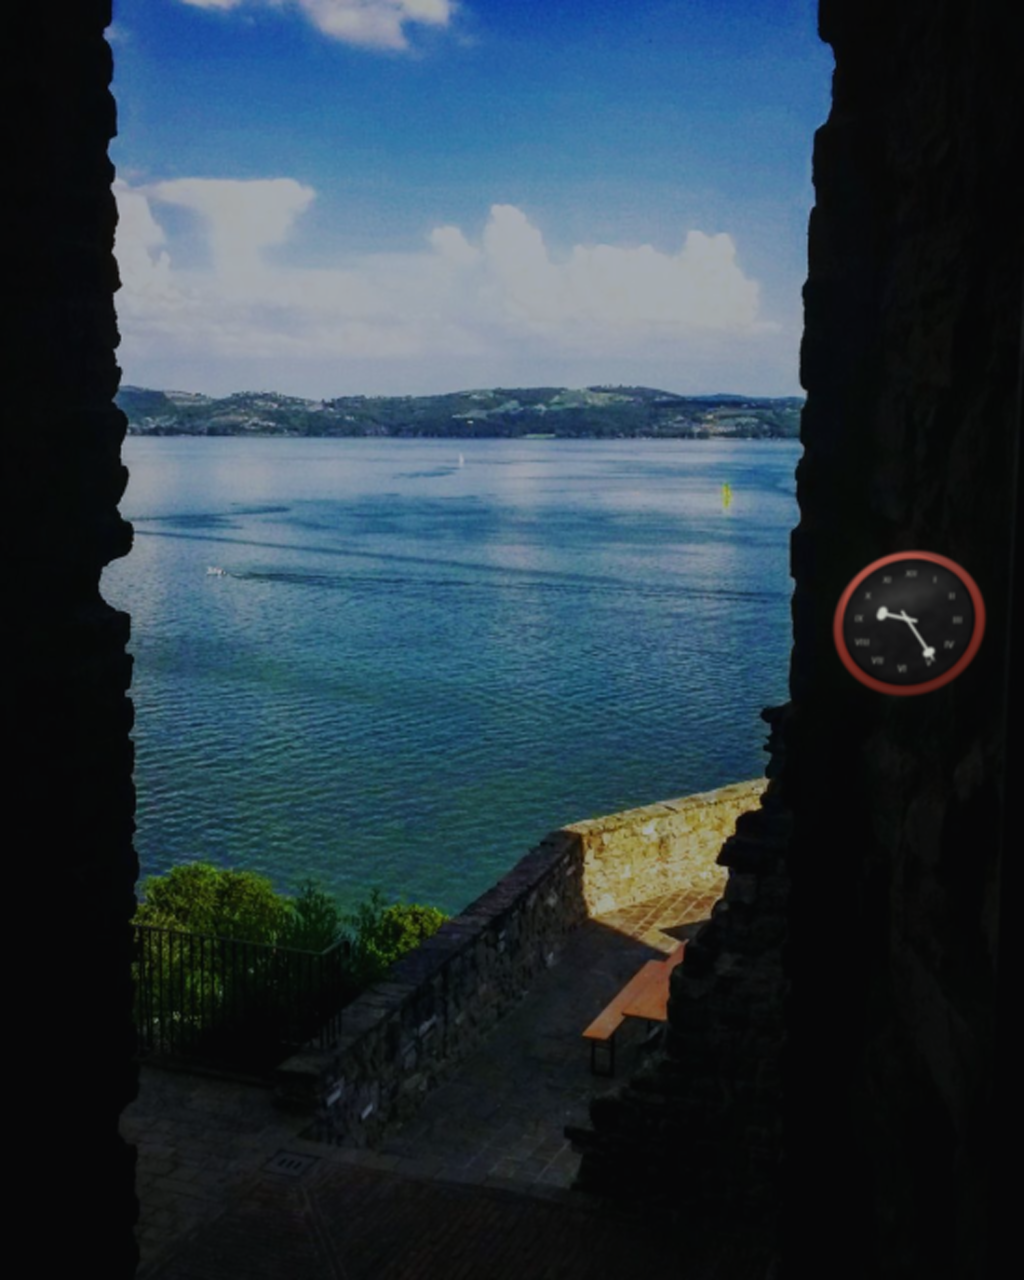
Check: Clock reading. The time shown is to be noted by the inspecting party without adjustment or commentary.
9:24
